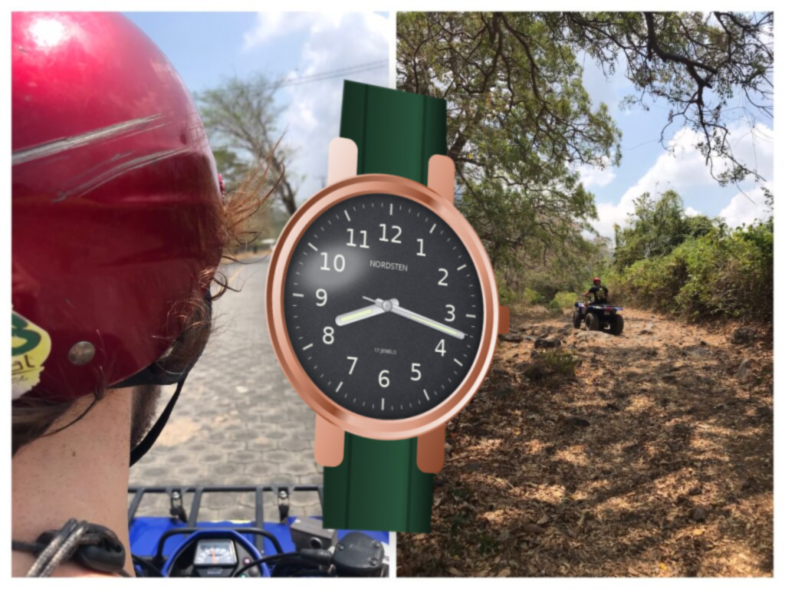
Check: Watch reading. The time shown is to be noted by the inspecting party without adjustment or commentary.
8:17:17
